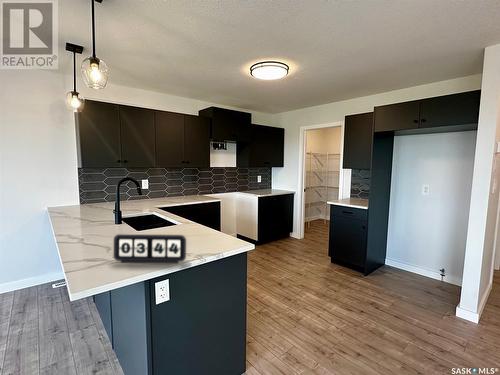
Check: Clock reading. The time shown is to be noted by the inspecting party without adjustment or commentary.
3:44
